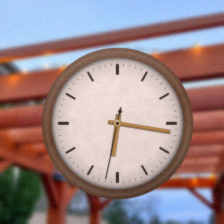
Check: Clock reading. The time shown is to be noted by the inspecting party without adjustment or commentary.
6:16:32
